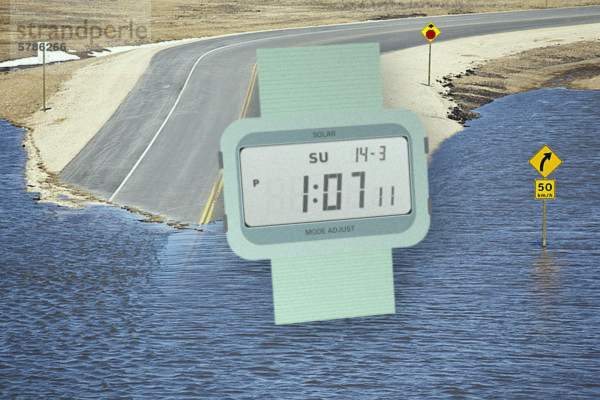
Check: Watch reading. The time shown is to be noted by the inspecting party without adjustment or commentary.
1:07:11
